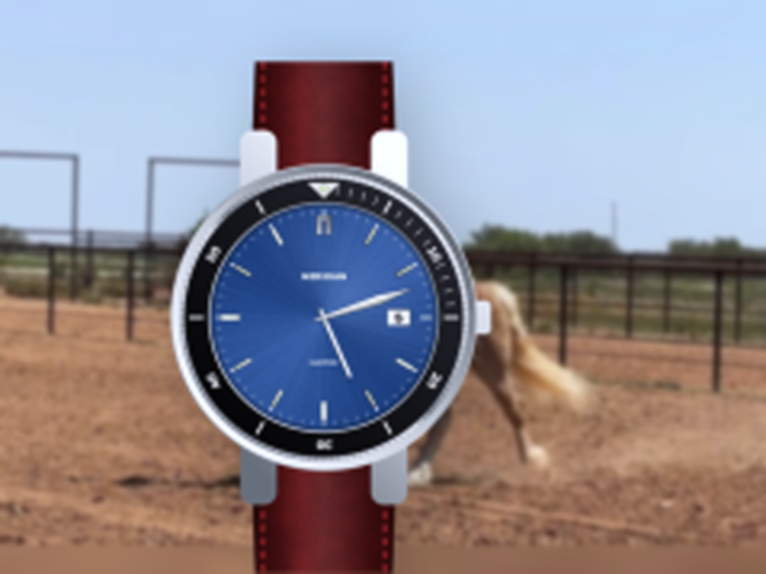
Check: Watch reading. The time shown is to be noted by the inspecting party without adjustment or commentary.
5:12
